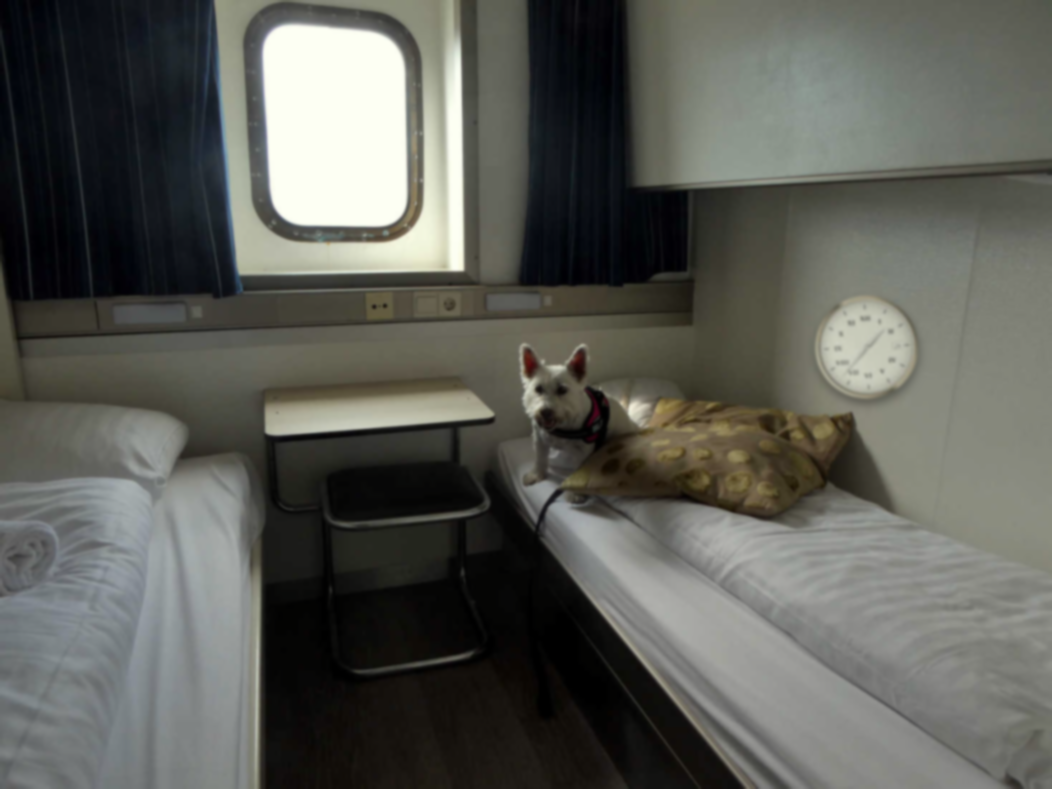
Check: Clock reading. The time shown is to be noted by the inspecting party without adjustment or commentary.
1:37
